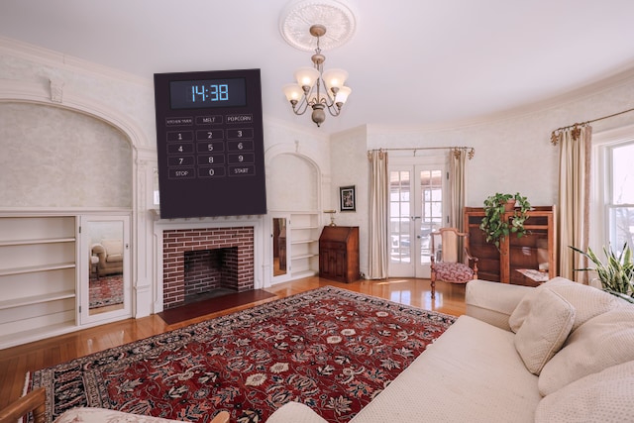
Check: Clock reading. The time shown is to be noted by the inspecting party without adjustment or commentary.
14:38
